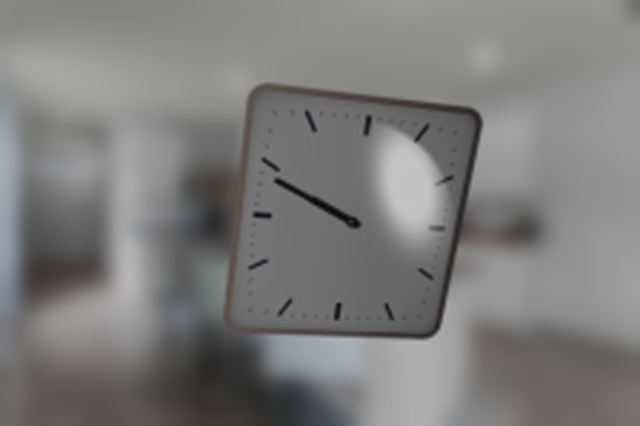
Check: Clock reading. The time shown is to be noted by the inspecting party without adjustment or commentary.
9:49
